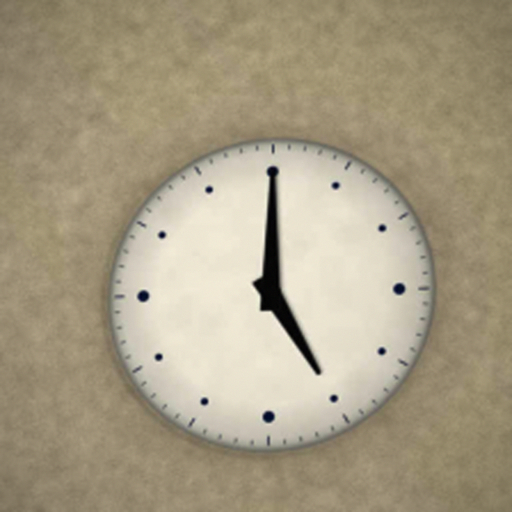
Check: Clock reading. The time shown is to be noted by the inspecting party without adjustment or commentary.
5:00
